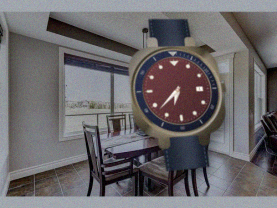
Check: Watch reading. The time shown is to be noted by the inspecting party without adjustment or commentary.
6:38
